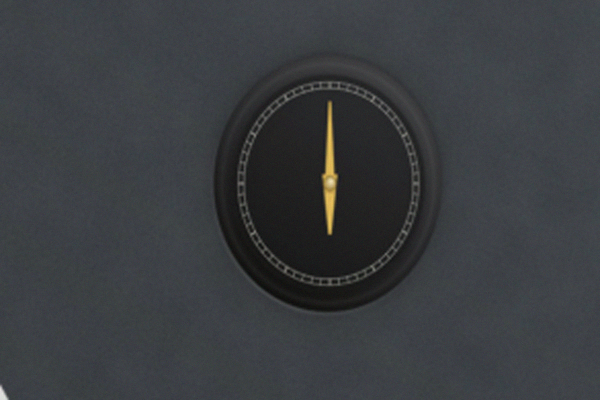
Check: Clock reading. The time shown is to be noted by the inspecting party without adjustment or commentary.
6:00
